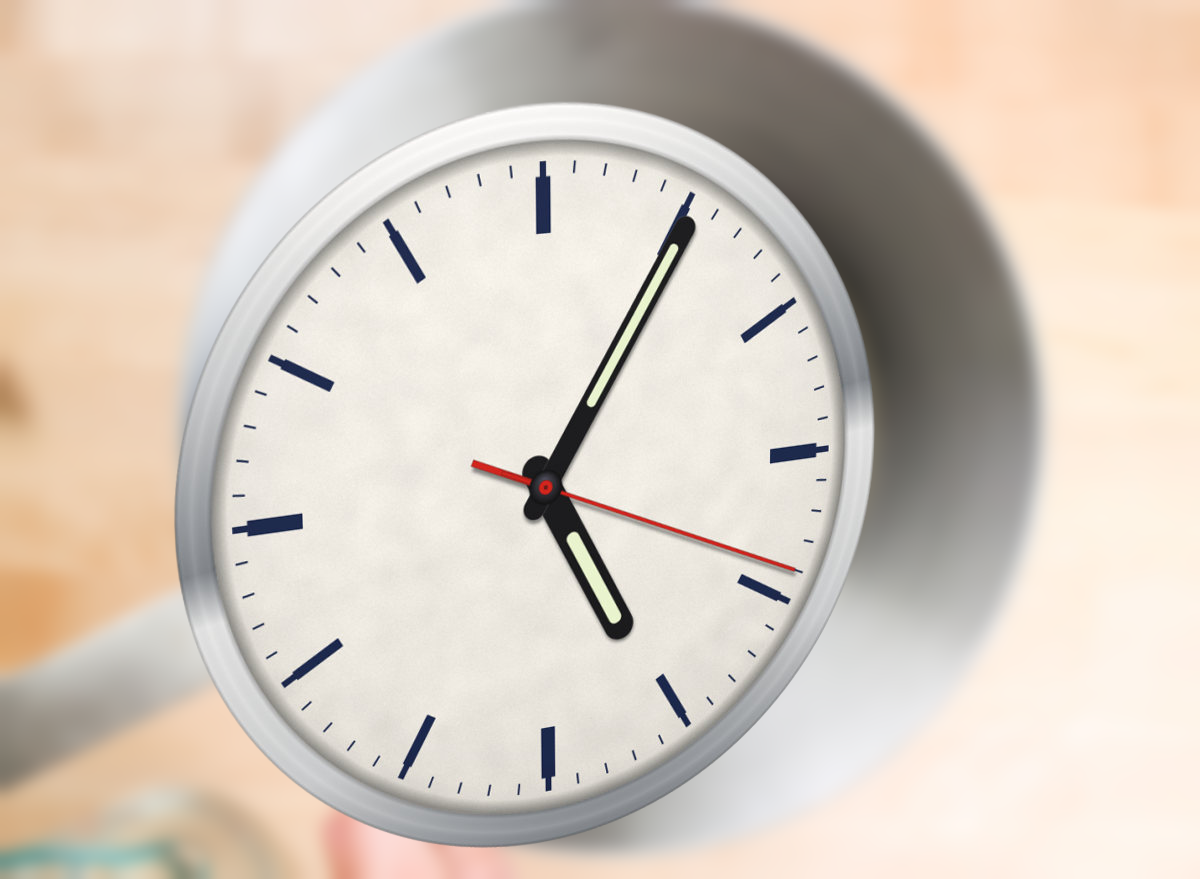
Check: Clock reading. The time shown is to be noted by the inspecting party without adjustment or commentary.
5:05:19
